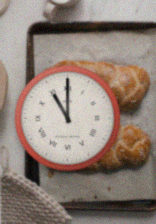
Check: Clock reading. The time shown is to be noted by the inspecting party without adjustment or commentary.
11:00
